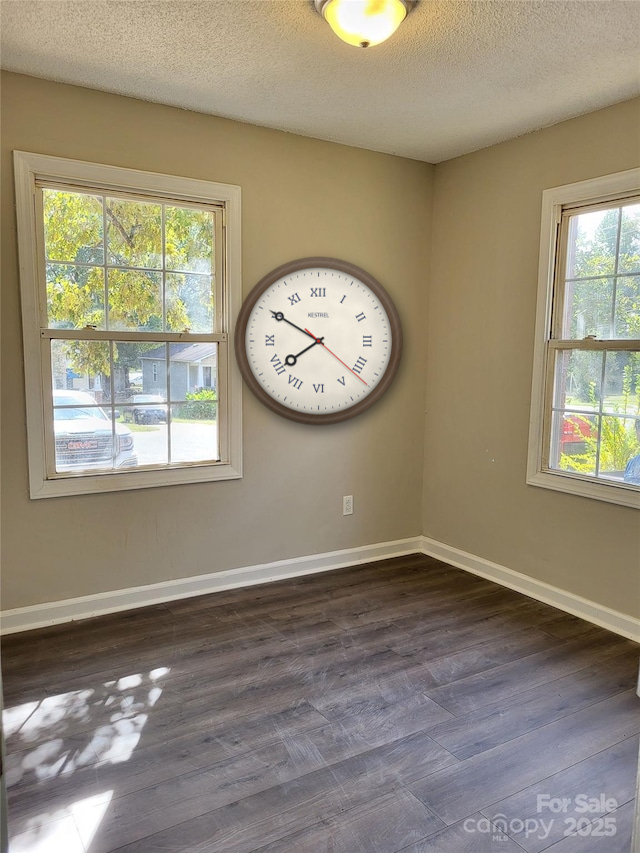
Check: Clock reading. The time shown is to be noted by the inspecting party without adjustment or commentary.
7:50:22
